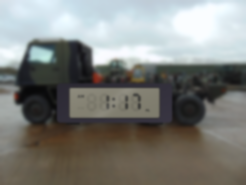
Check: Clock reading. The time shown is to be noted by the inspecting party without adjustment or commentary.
1:17
